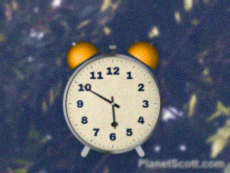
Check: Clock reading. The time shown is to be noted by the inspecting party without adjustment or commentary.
5:50
